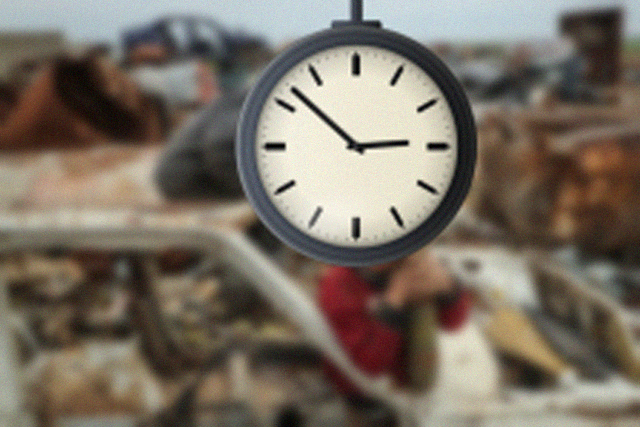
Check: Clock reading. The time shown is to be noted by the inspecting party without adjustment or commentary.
2:52
